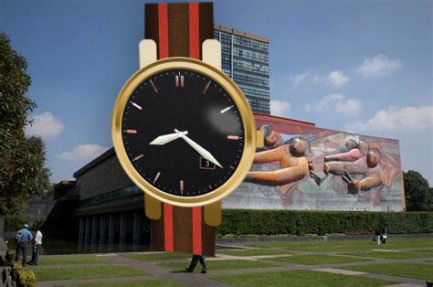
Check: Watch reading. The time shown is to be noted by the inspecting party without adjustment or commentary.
8:21
